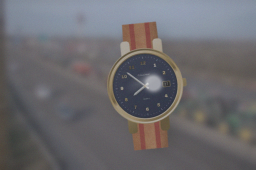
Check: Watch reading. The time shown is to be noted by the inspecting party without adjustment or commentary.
7:52
